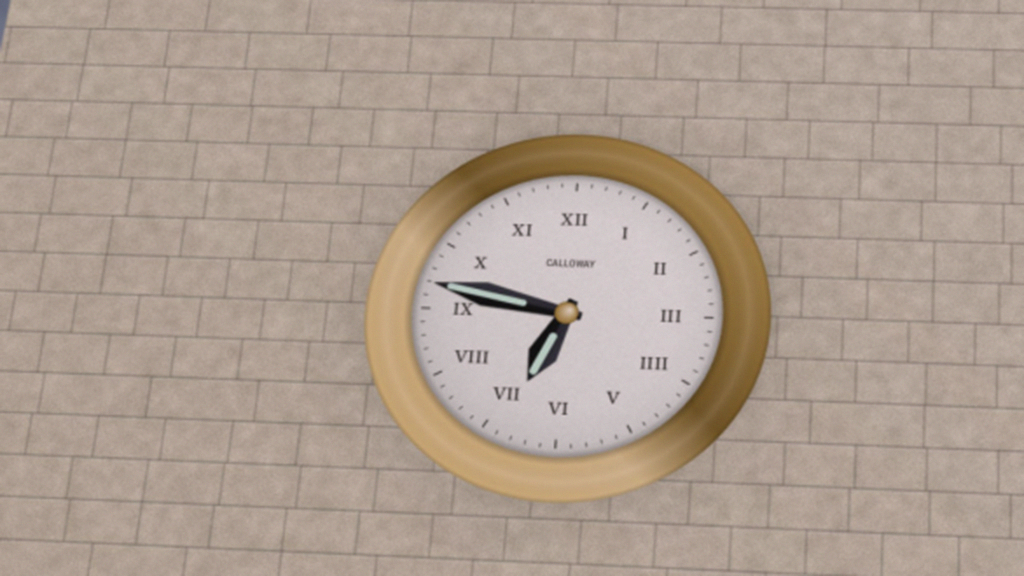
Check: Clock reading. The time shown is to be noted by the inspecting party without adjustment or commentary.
6:47
